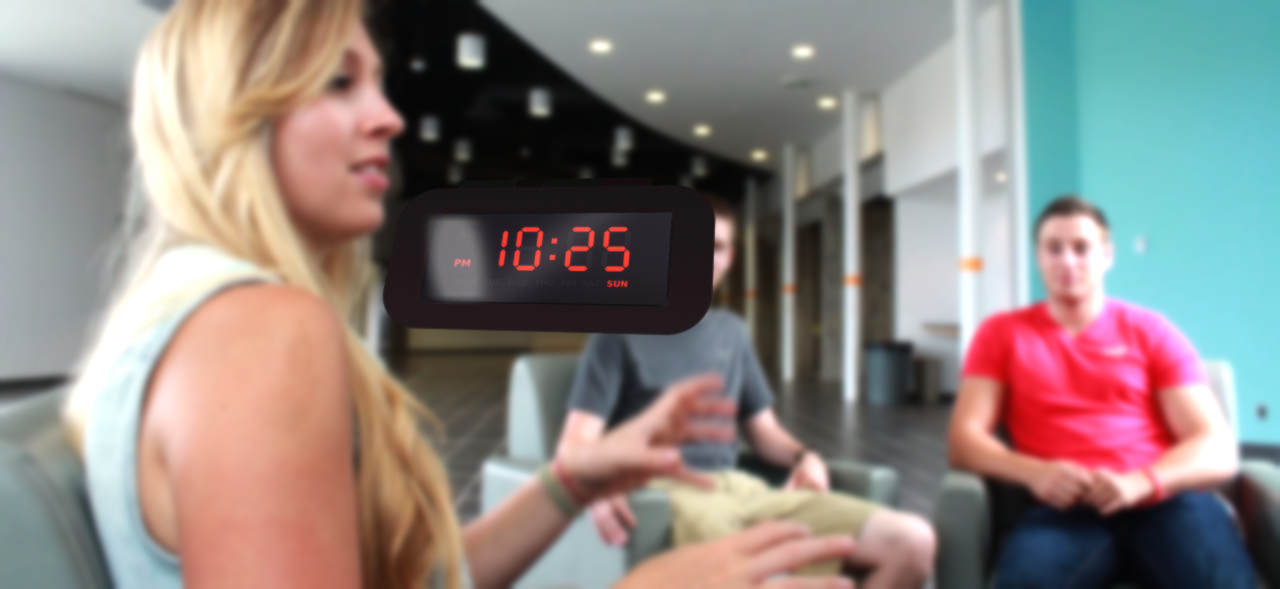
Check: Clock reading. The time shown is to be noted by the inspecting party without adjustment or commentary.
10:25
